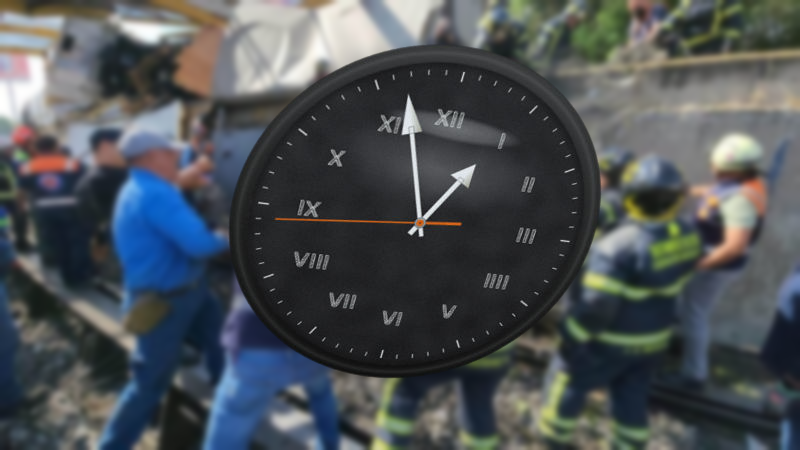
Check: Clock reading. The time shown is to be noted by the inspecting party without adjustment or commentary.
12:56:44
